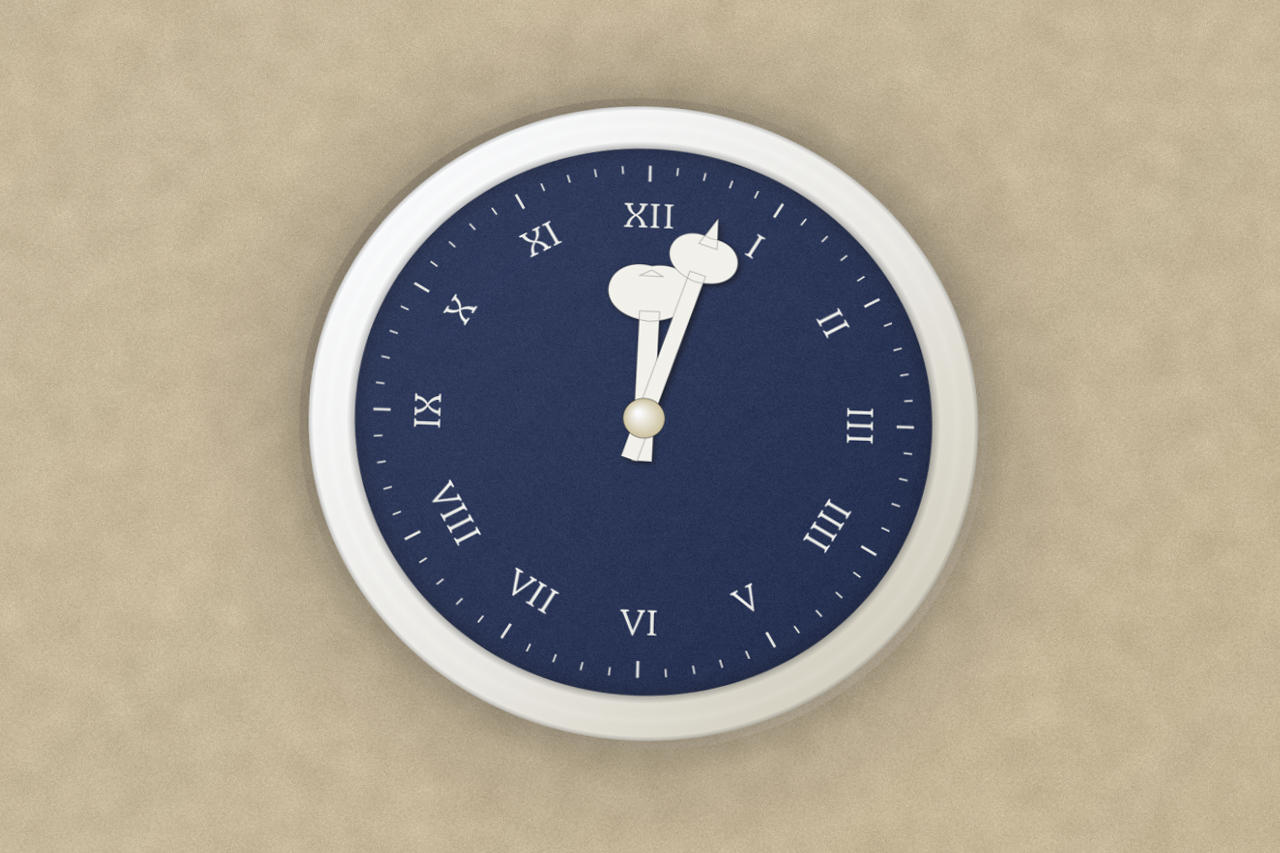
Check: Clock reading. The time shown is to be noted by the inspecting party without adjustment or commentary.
12:03
